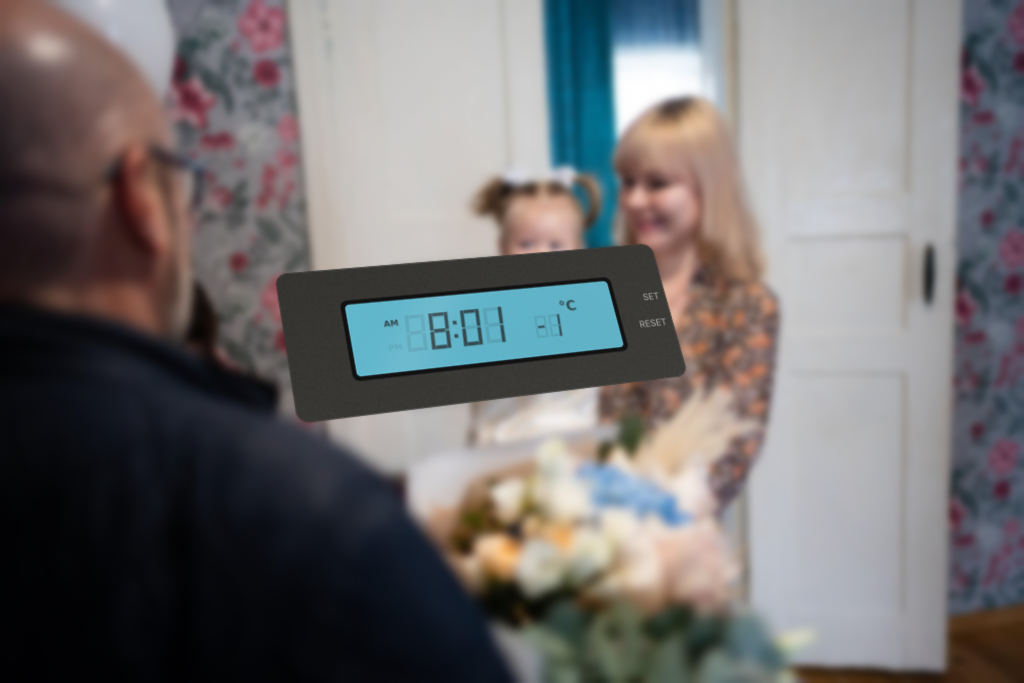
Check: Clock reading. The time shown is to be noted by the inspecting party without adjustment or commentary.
8:01
